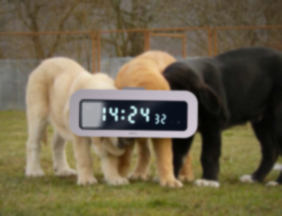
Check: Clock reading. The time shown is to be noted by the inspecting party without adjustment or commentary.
14:24
